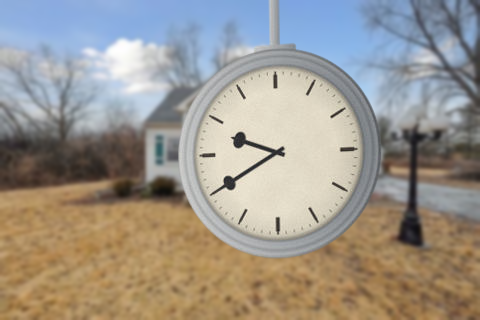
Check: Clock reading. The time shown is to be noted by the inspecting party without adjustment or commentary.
9:40
